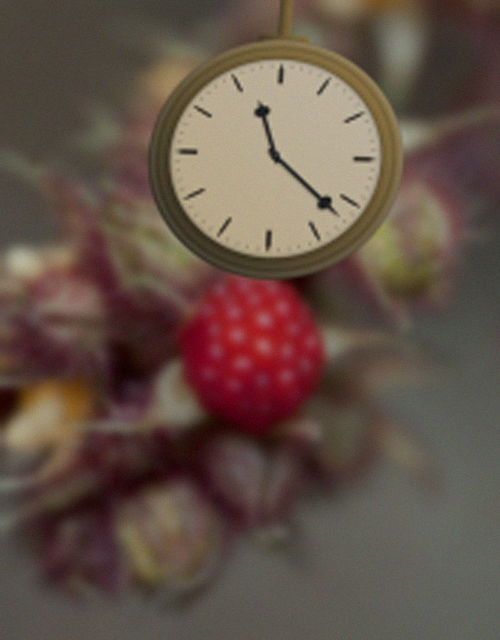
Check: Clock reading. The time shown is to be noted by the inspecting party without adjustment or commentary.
11:22
